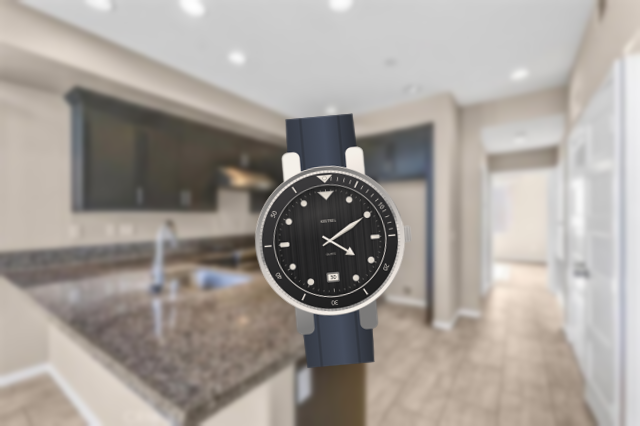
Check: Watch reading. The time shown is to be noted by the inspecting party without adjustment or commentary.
4:10
